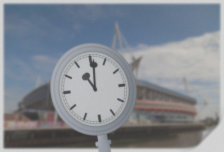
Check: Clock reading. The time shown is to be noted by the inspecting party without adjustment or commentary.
11:01
